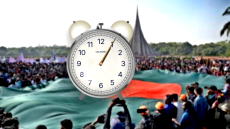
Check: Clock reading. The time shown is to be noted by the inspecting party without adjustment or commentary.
1:05
